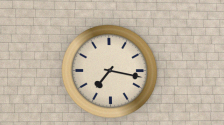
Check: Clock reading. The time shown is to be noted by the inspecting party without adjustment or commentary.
7:17
